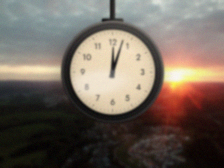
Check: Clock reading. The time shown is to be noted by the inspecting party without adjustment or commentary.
12:03
